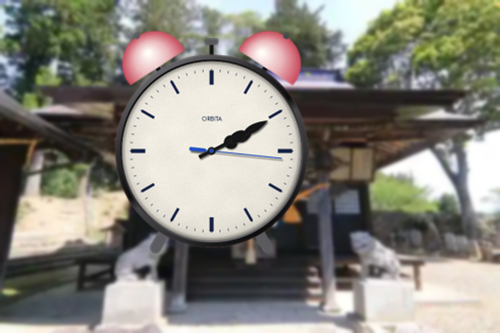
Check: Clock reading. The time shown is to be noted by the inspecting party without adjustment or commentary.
2:10:16
